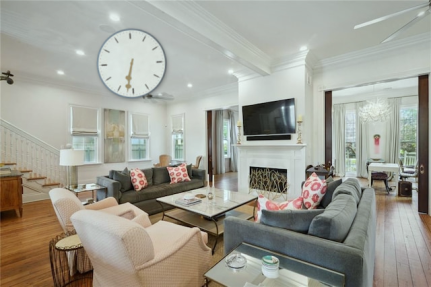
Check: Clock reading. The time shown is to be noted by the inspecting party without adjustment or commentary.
6:32
